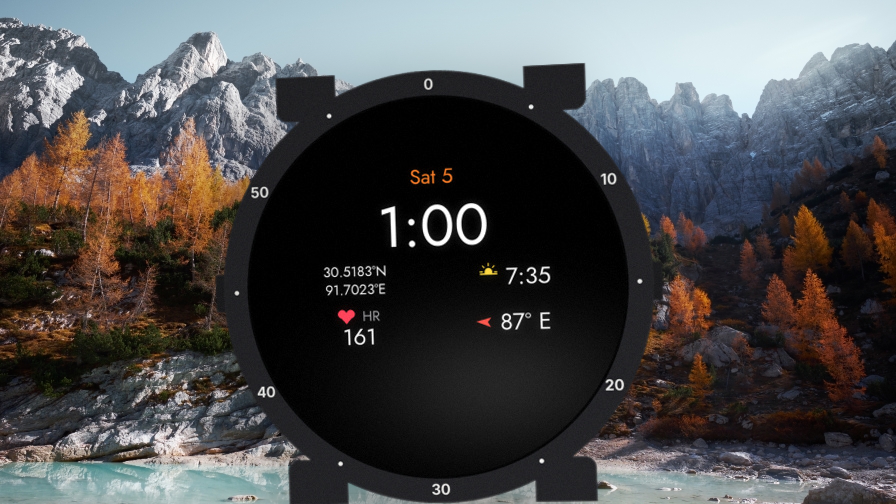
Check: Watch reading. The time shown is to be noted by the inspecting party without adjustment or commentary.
1:00
